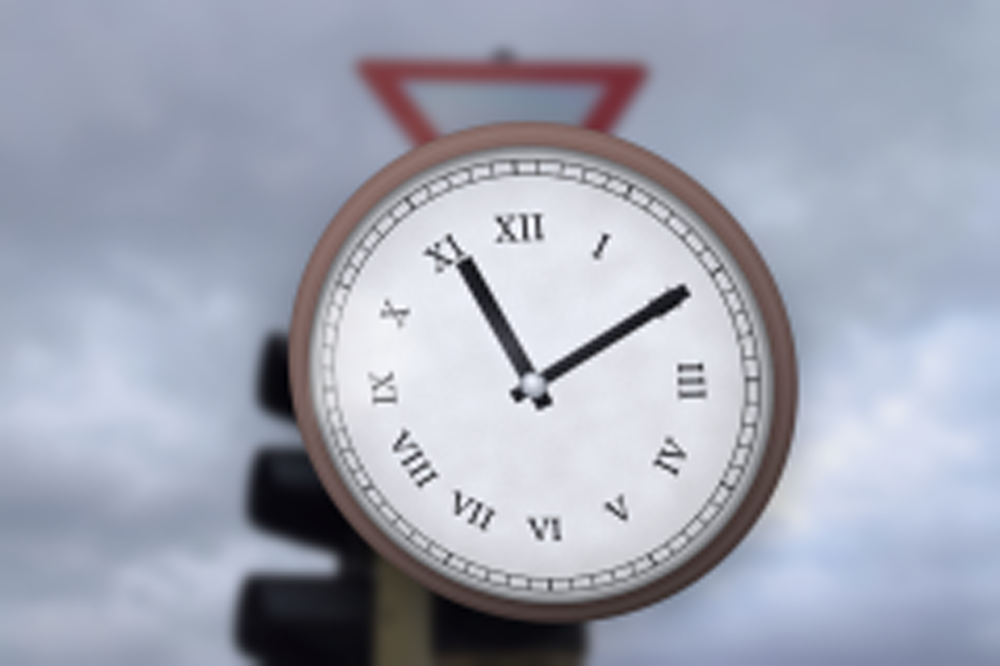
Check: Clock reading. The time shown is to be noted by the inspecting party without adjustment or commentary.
11:10
